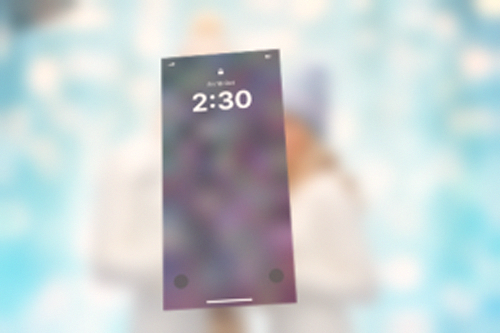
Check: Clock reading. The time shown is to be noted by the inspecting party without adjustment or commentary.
2:30
